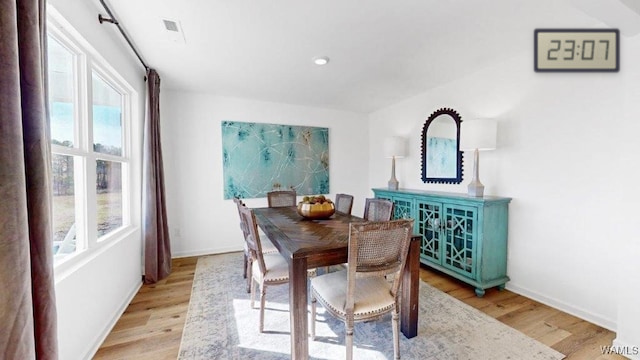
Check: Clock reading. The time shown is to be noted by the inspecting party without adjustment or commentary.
23:07
